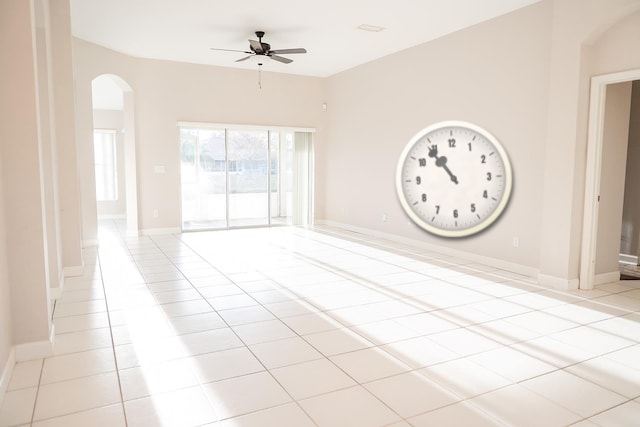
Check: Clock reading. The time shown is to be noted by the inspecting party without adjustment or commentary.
10:54
